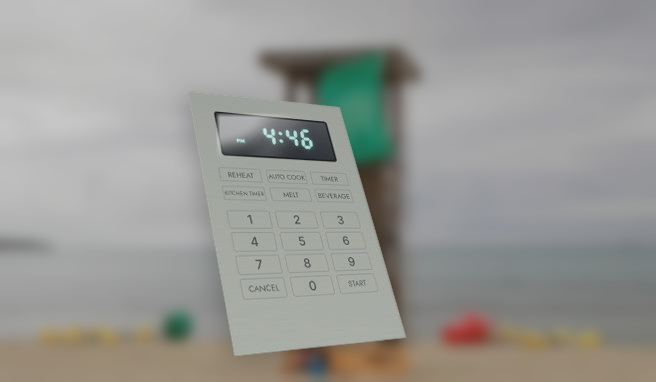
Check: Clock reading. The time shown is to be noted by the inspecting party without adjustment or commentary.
4:46
